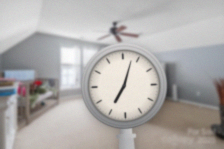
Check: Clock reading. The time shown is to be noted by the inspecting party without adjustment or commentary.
7:03
